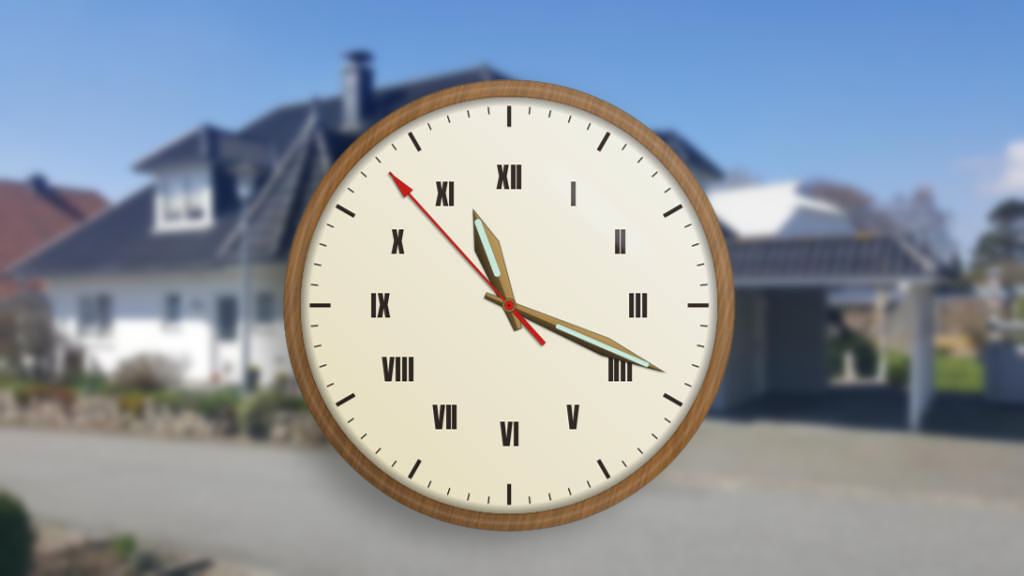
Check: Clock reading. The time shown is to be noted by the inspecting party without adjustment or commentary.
11:18:53
